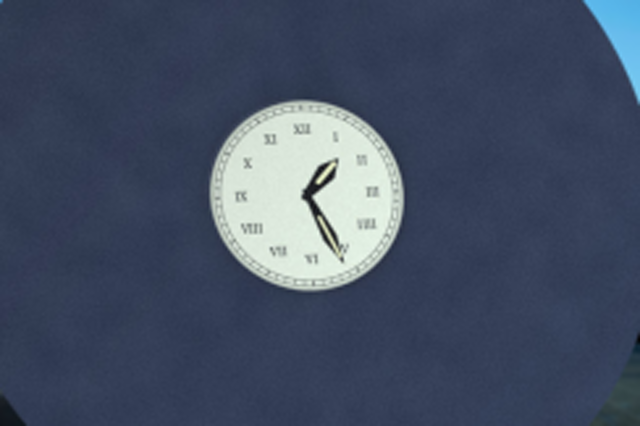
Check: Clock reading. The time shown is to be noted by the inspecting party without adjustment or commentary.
1:26
